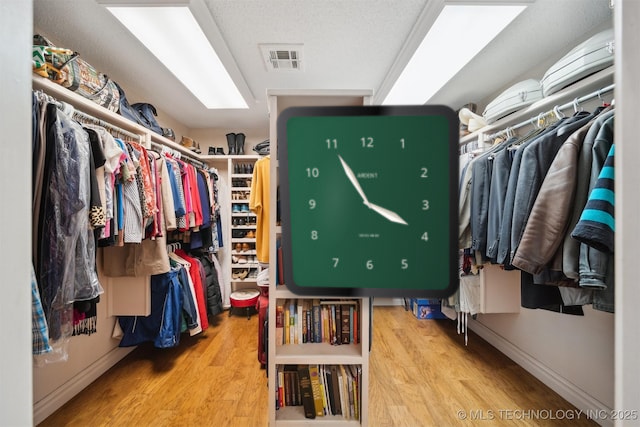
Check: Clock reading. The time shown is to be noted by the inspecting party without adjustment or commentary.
3:55
